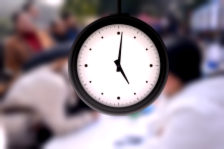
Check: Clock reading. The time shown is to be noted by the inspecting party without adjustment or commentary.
5:01
